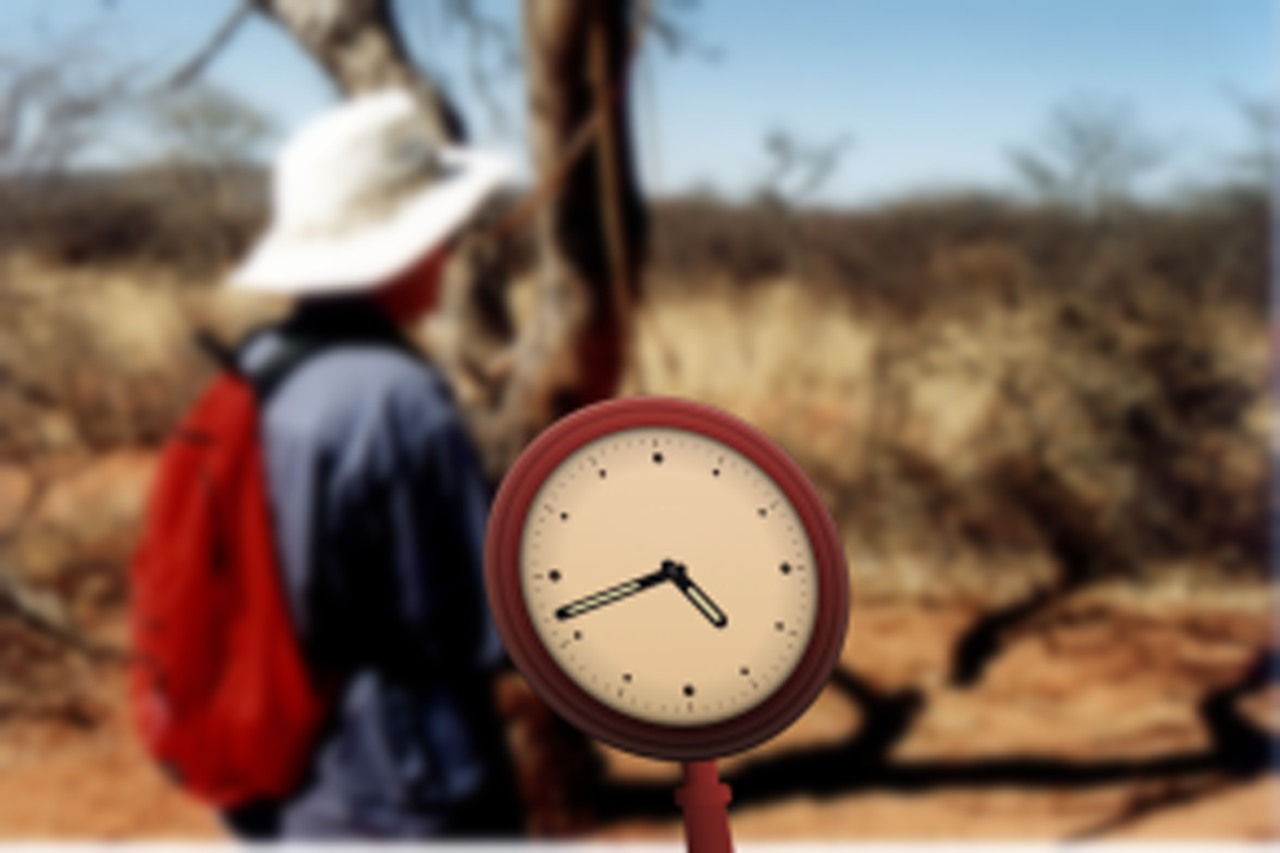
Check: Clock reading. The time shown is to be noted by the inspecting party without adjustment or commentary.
4:42
